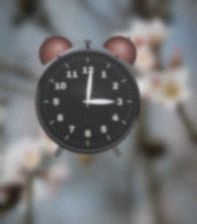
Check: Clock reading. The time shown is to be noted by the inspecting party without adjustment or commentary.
3:01
